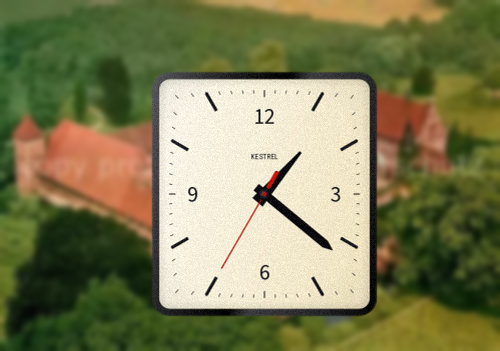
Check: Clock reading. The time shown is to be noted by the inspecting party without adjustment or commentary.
1:21:35
